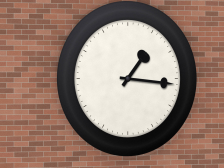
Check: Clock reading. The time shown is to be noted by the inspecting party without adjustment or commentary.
1:16
